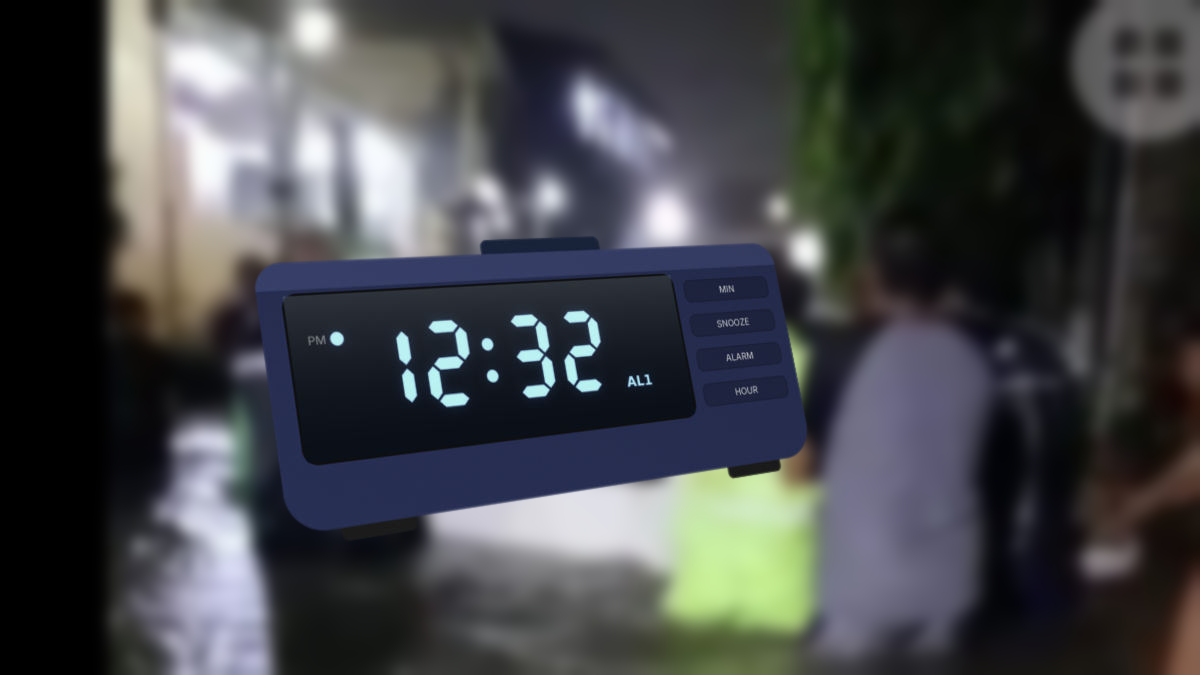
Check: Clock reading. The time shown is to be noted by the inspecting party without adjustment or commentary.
12:32
